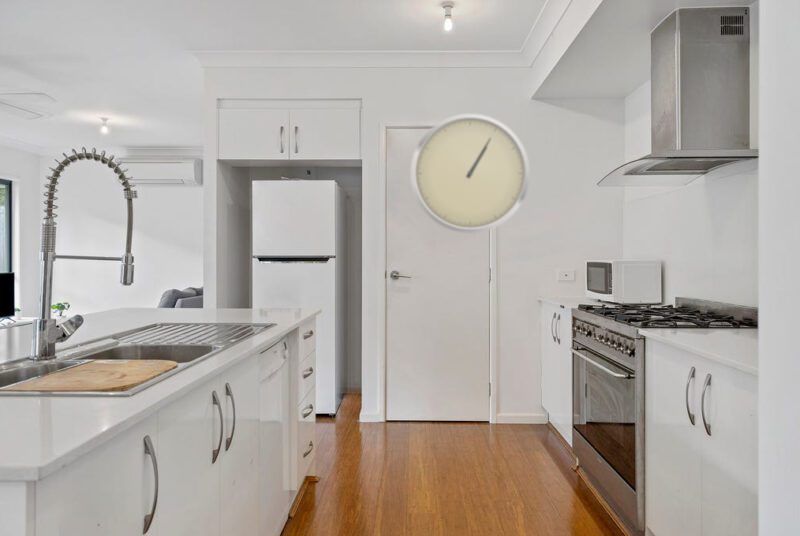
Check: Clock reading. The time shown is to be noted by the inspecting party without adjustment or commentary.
1:05
